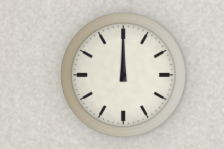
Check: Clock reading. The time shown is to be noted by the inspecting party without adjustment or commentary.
12:00
